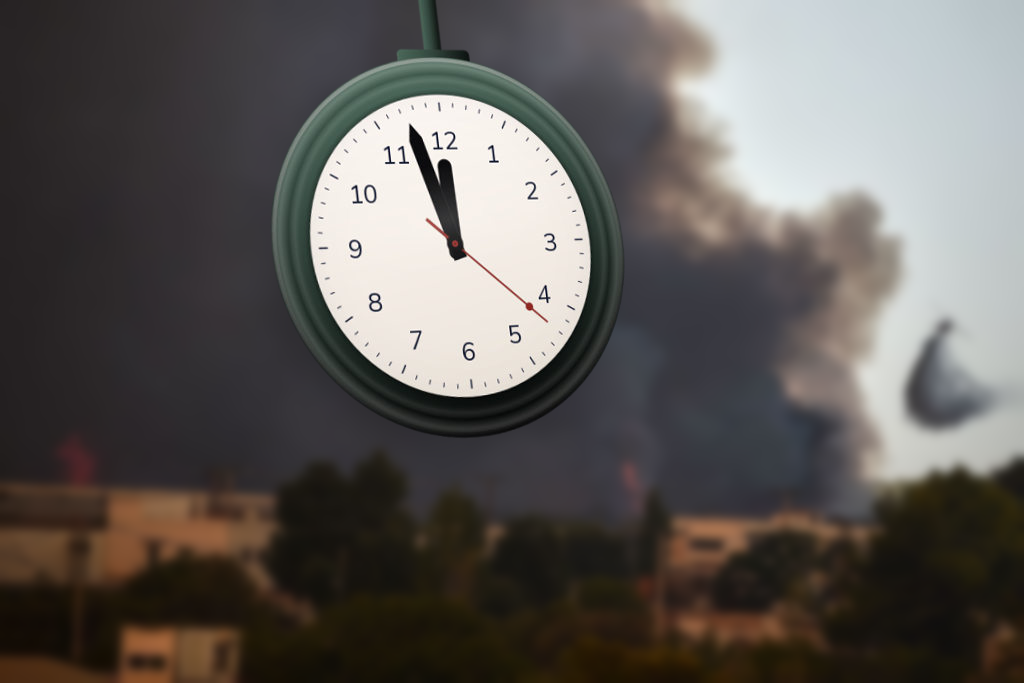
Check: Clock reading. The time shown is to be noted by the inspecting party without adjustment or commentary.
11:57:22
